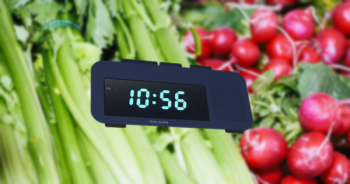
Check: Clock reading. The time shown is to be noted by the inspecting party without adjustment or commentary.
10:56
